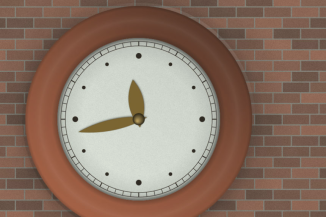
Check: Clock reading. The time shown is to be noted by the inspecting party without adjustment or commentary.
11:43
